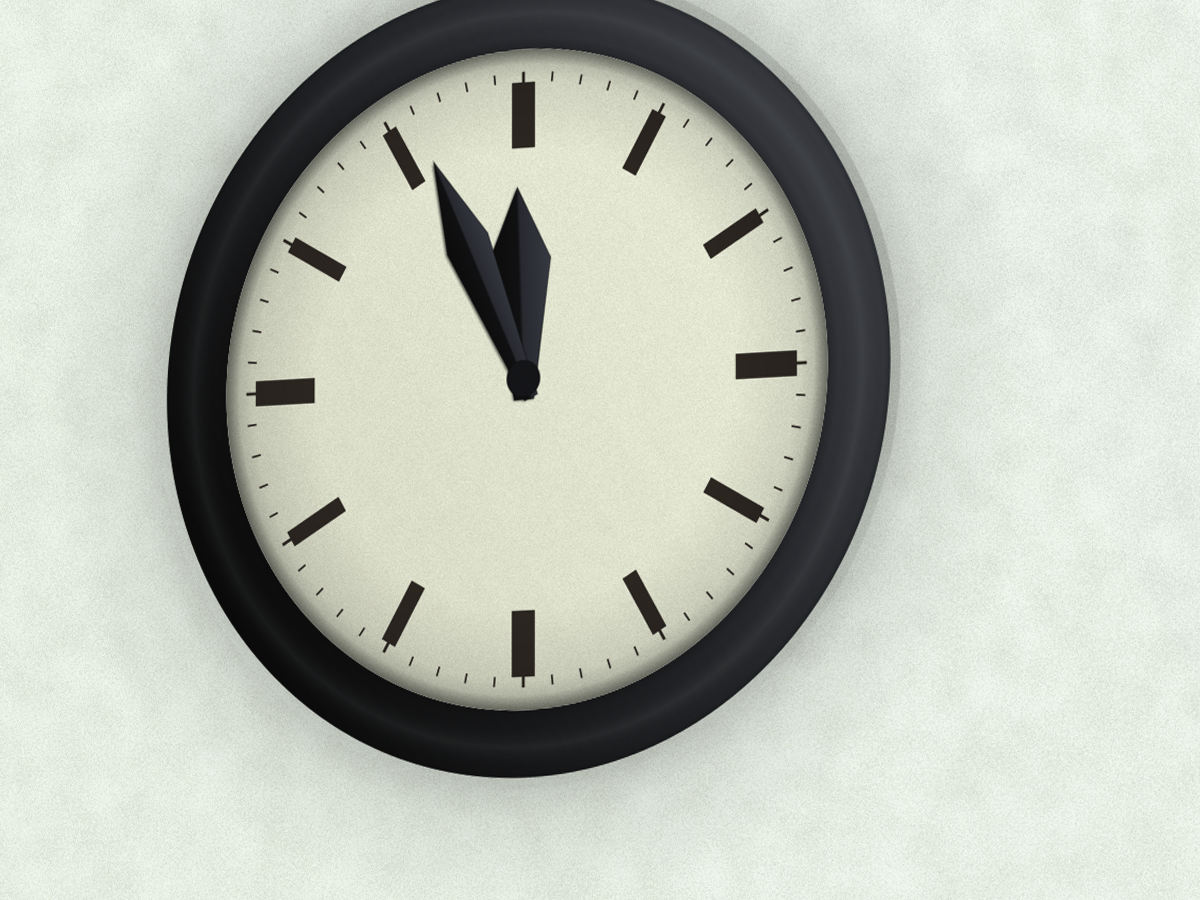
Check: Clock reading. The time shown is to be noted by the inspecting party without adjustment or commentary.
11:56
